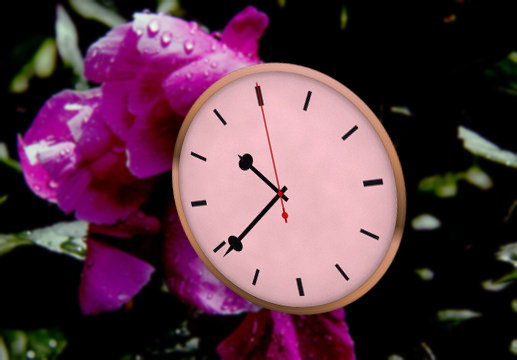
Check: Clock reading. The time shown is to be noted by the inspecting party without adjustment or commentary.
10:39:00
